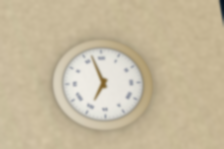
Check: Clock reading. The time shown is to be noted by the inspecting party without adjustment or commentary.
6:57
